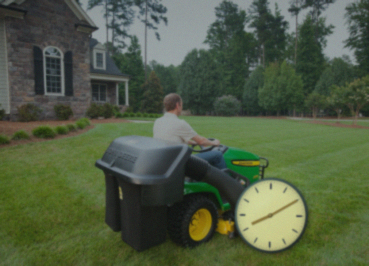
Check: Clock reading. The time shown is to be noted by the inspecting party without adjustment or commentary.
8:10
